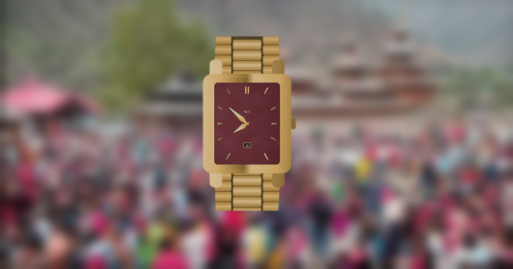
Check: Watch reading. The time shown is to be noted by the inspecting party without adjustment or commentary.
7:52
